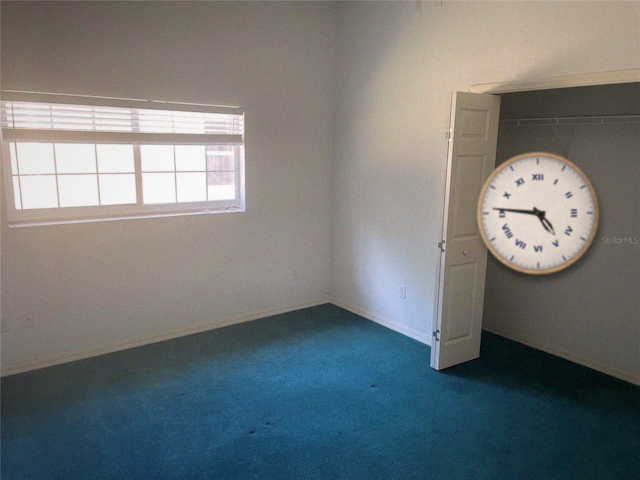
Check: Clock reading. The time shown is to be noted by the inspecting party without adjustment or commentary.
4:46
